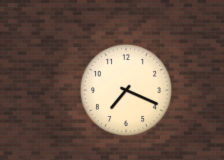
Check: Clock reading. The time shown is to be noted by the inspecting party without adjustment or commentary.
7:19
